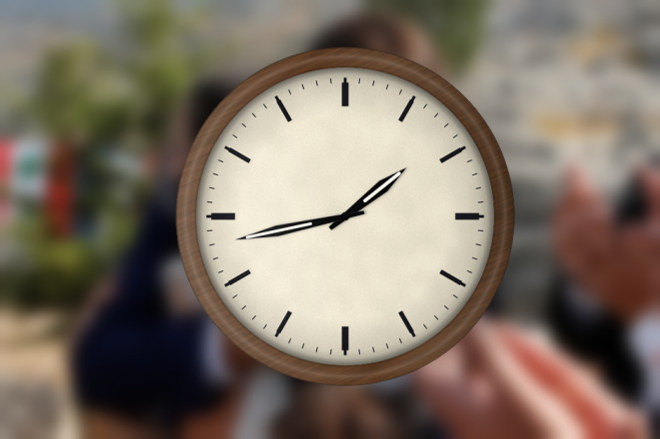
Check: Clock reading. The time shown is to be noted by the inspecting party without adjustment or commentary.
1:43
